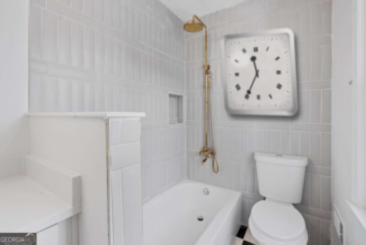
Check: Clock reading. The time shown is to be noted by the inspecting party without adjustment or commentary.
11:35
